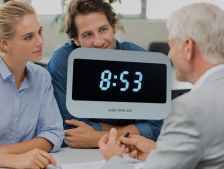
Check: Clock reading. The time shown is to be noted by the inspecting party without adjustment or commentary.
8:53
